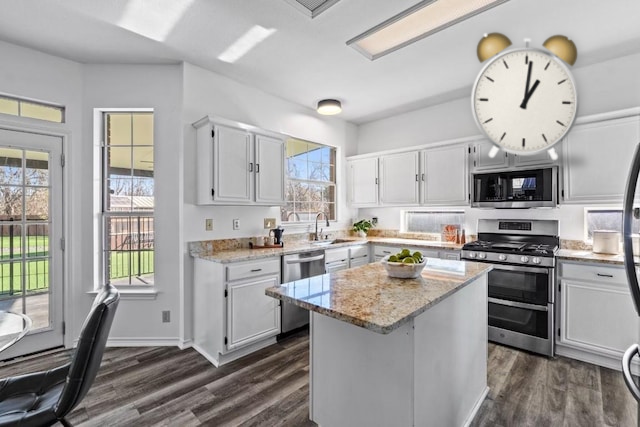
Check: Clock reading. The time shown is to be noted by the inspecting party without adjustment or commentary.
1:01
